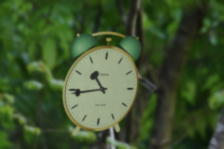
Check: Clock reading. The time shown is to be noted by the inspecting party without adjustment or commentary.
10:44
